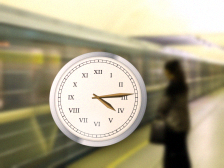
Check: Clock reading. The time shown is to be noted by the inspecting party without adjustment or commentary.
4:14
